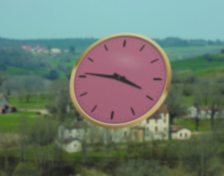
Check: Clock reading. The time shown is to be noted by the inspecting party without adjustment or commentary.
3:46
